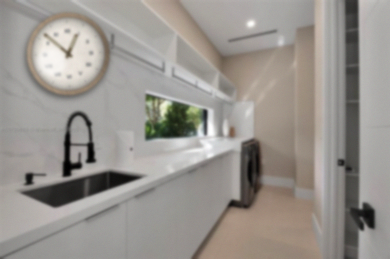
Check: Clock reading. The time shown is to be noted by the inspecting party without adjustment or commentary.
12:52
